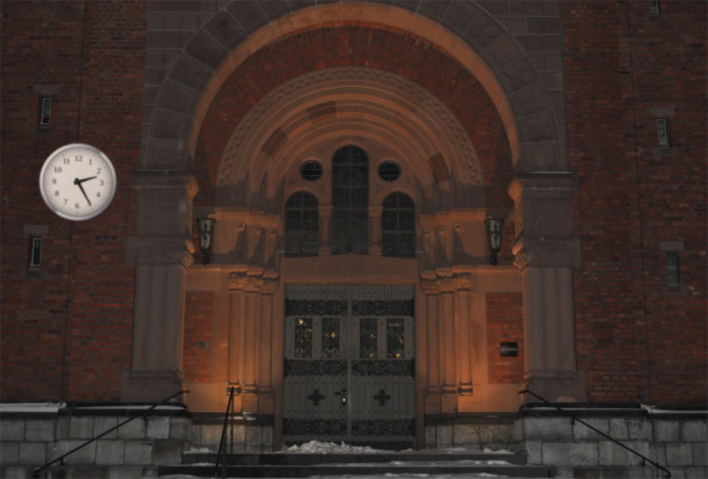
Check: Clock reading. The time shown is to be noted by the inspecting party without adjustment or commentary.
2:25
